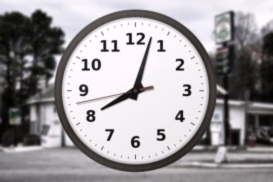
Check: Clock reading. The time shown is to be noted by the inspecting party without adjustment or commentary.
8:02:43
